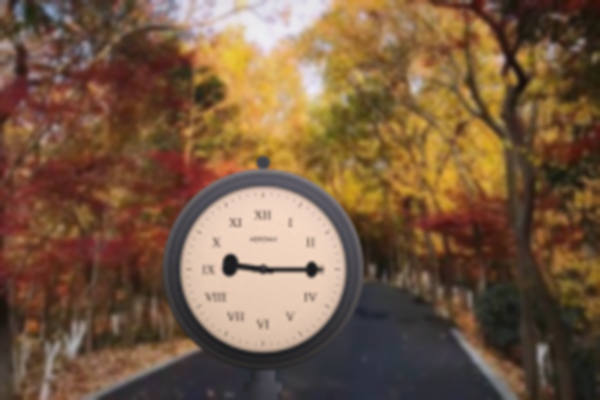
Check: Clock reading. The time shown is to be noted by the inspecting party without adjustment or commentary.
9:15
